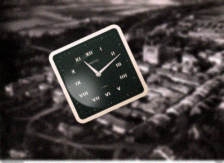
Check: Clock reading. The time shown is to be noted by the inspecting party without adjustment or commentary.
11:12
